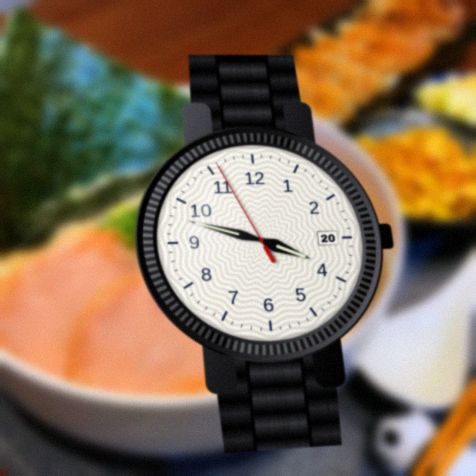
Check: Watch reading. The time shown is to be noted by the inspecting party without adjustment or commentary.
3:47:56
